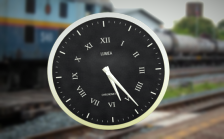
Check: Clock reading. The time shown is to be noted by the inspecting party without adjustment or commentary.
5:24
